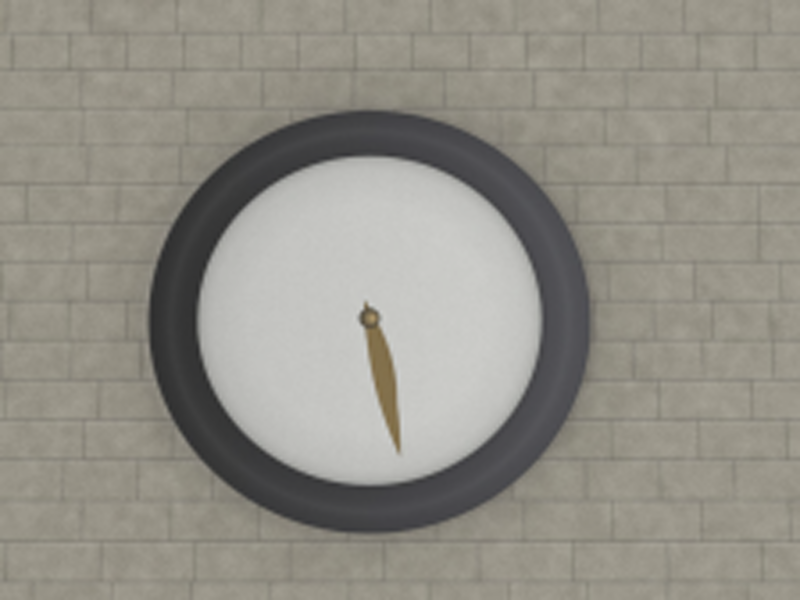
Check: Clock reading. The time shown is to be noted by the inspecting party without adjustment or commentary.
5:28
